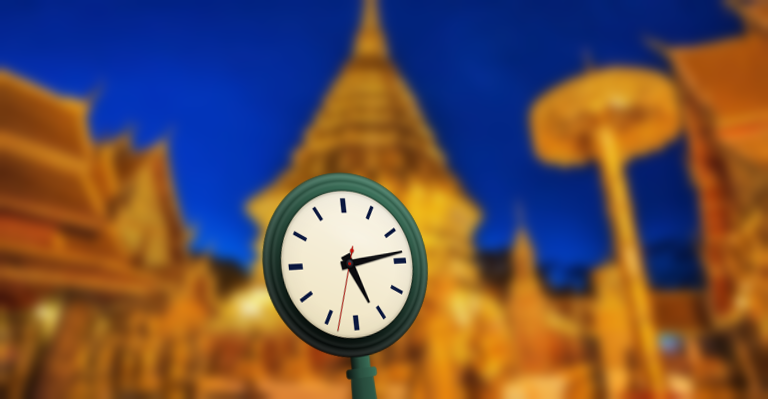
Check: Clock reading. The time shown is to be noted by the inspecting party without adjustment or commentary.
5:13:33
